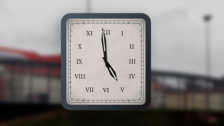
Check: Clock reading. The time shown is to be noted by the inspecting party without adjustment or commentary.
4:59
